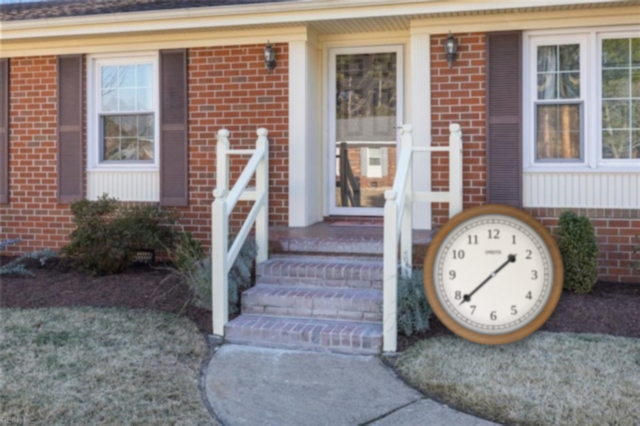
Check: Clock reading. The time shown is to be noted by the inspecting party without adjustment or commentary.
1:38
